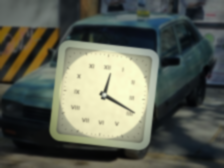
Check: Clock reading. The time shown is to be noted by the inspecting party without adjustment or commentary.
12:19
